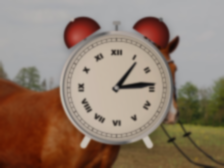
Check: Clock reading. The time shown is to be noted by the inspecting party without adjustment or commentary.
1:14
